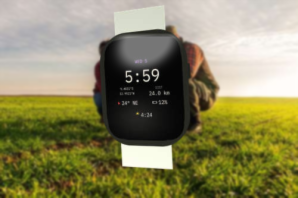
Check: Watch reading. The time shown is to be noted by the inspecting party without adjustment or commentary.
5:59
